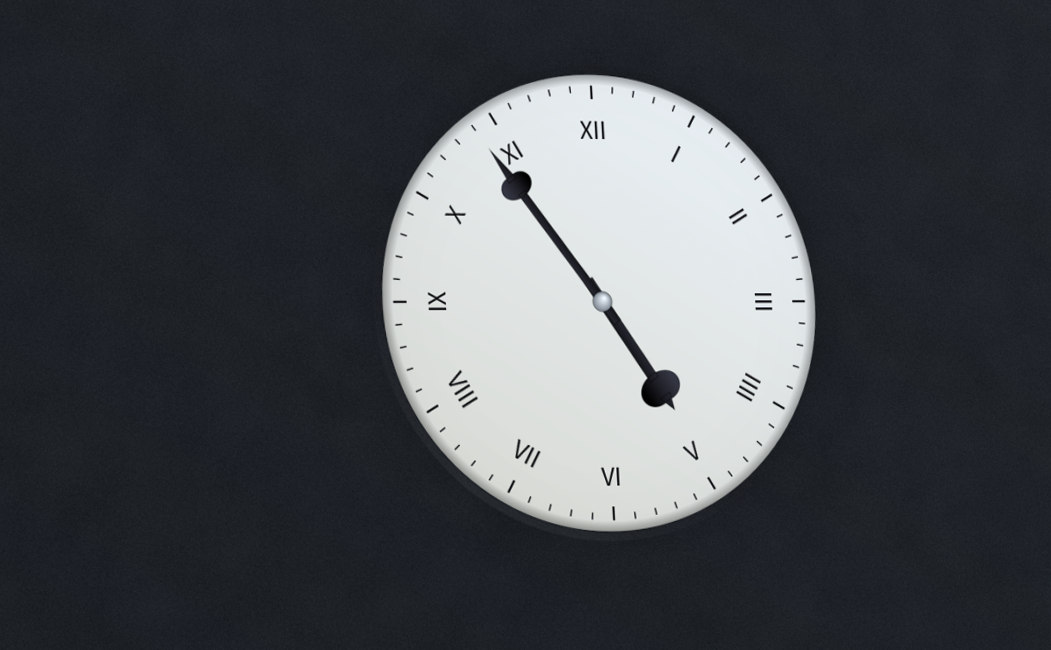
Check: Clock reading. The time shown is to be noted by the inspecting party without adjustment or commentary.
4:54
